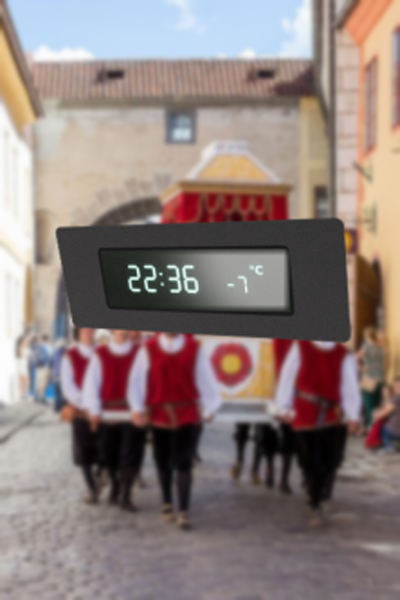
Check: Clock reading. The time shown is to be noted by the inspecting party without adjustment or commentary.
22:36
